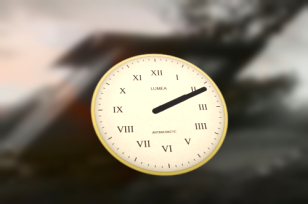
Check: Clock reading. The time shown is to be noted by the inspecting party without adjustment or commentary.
2:11
